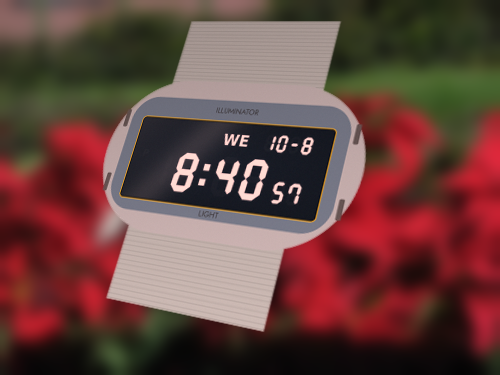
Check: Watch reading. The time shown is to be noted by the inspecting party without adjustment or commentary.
8:40:57
